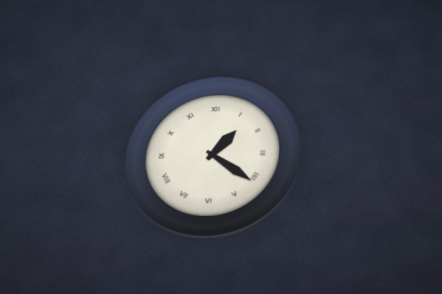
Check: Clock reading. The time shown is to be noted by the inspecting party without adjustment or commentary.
1:21
